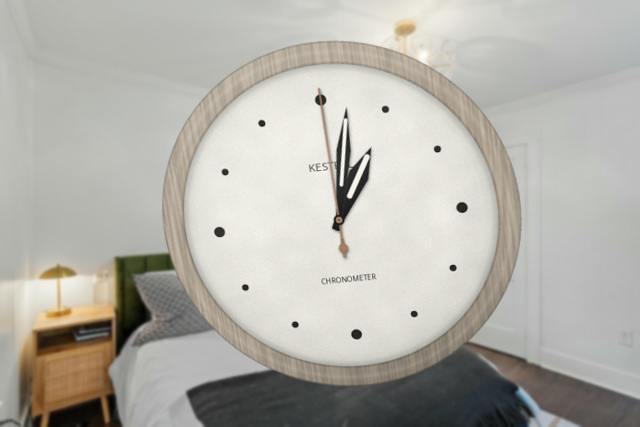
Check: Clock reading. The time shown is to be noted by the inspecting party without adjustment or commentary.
1:02:00
